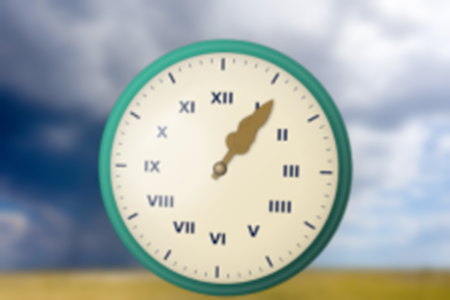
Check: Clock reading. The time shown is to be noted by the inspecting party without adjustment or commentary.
1:06
